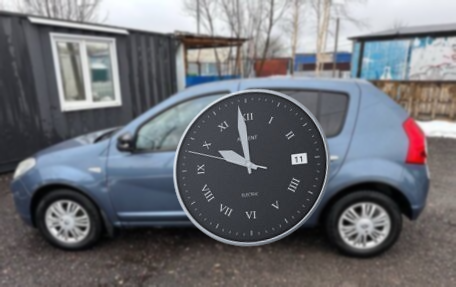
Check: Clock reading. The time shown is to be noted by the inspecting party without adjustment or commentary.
9:58:48
